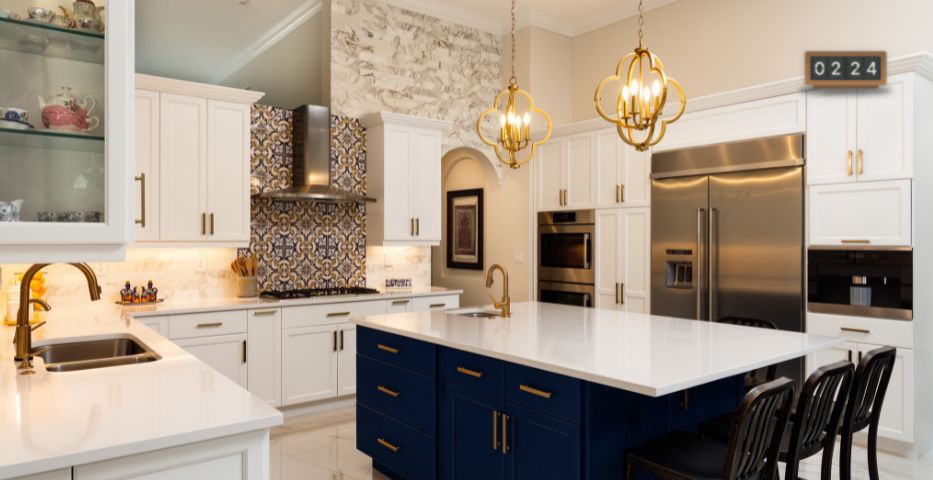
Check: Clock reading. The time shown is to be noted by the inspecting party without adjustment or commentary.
2:24
